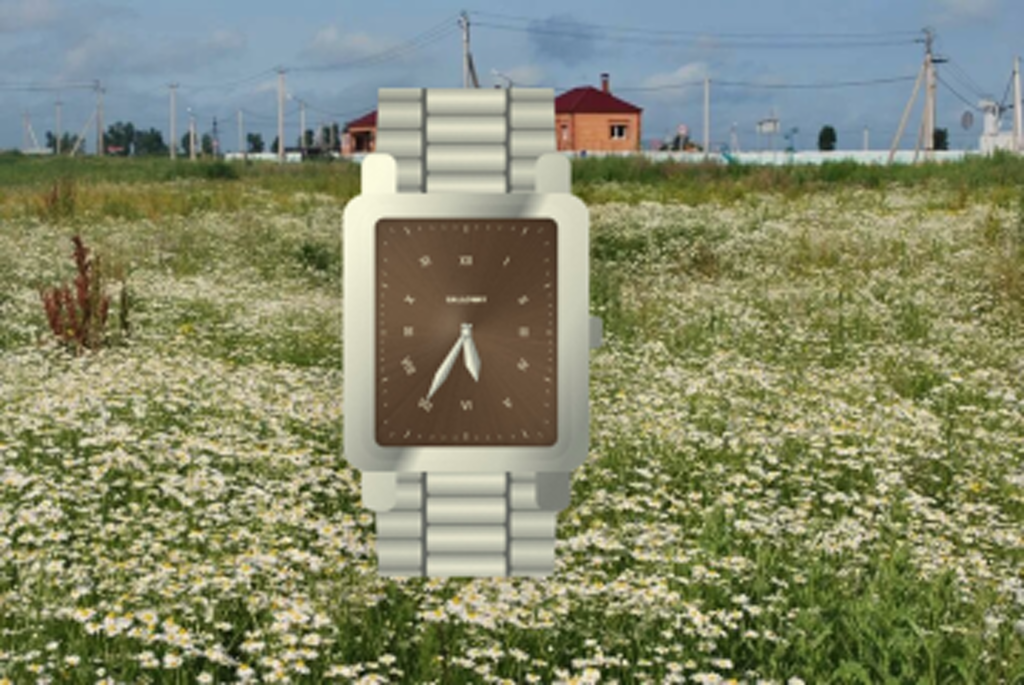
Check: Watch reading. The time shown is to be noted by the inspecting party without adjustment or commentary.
5:35
